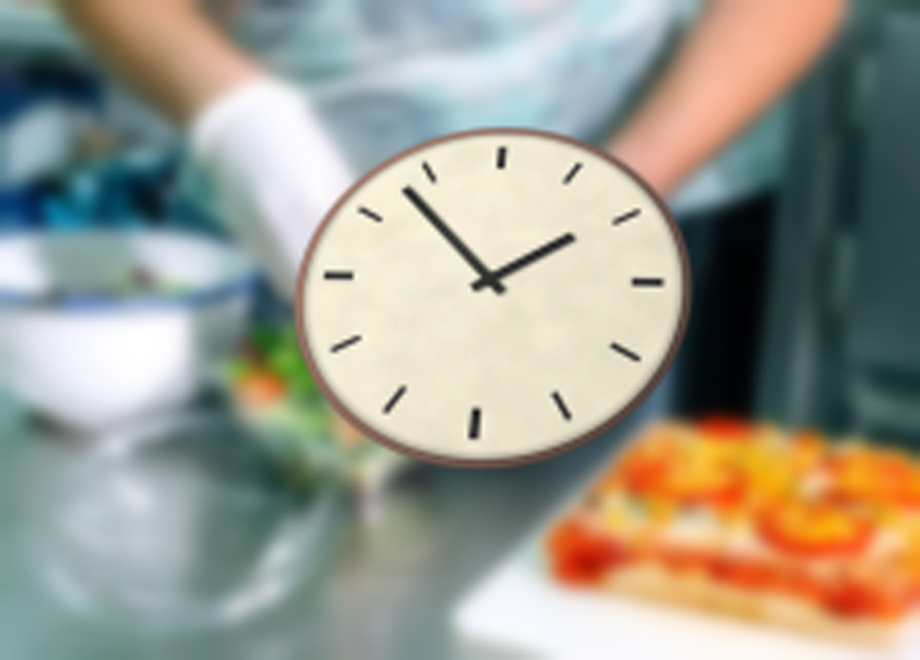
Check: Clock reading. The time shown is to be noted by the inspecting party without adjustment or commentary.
1:53
